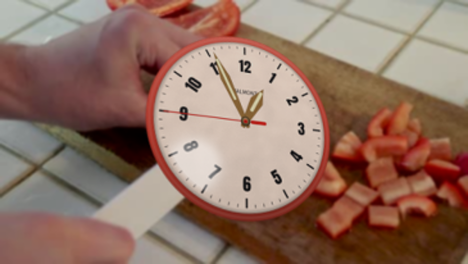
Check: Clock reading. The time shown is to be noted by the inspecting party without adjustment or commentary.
12:55:45
